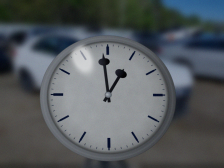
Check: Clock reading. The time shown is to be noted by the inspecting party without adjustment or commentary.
12:59
